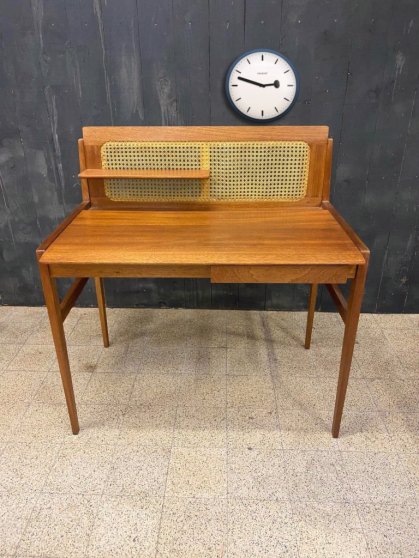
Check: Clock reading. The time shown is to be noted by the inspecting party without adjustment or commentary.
2:48
